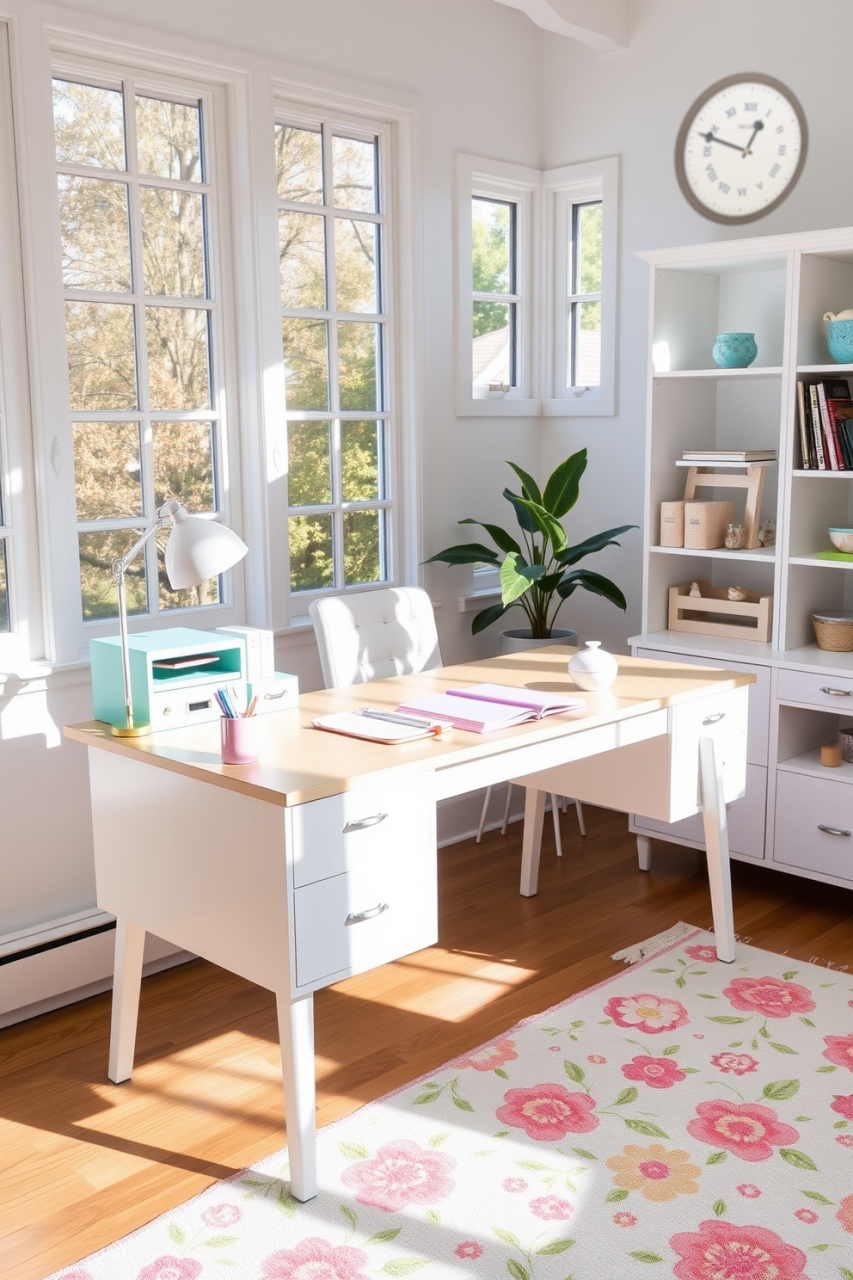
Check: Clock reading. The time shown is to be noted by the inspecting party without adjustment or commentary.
12:48
